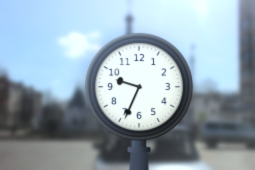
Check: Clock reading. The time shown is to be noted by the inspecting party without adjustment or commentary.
9:34
